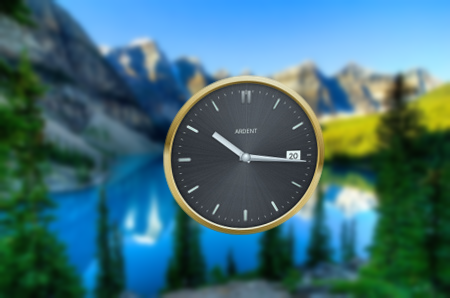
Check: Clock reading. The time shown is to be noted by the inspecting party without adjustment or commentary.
10:16
